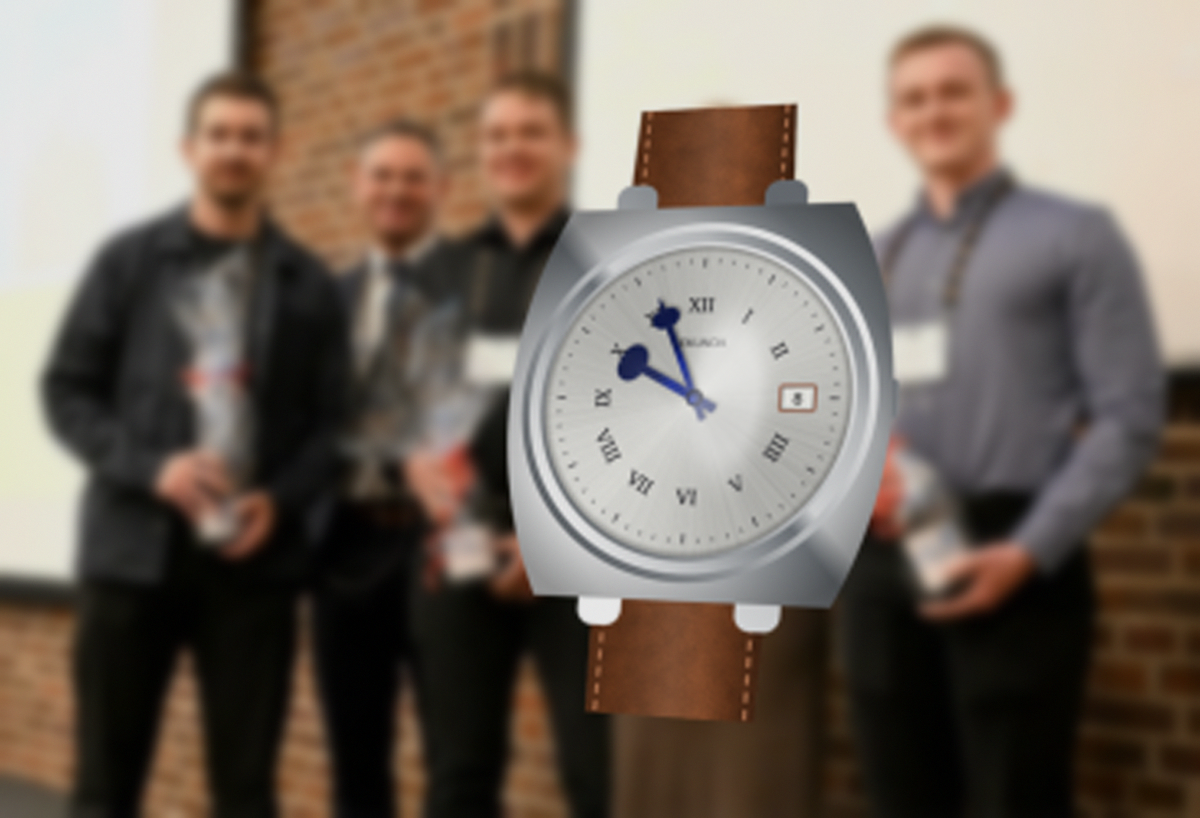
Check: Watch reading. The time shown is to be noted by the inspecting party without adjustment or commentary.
9:56
